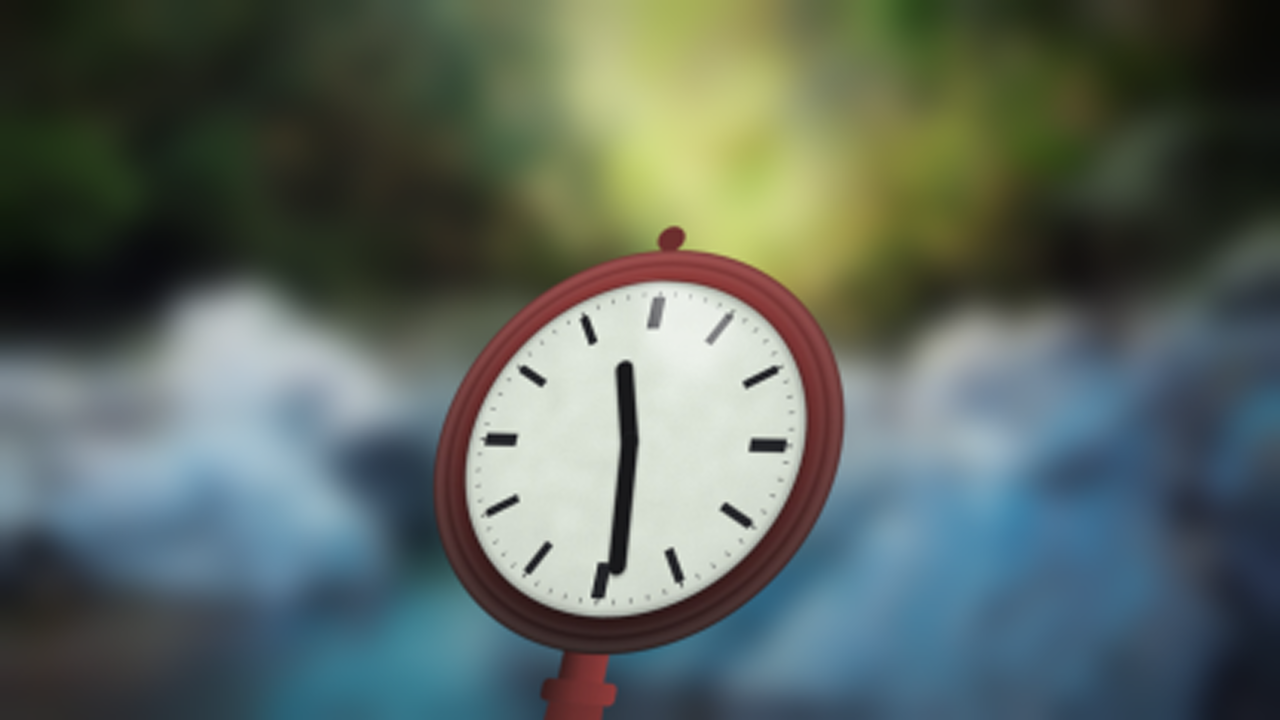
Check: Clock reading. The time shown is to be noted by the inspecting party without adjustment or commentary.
11:29
